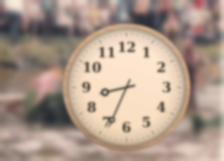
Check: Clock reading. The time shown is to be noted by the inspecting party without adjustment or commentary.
8:34
